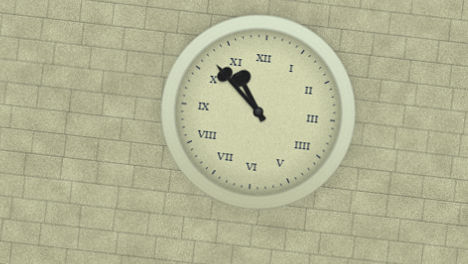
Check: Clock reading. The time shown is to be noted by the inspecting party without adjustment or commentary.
10:52
